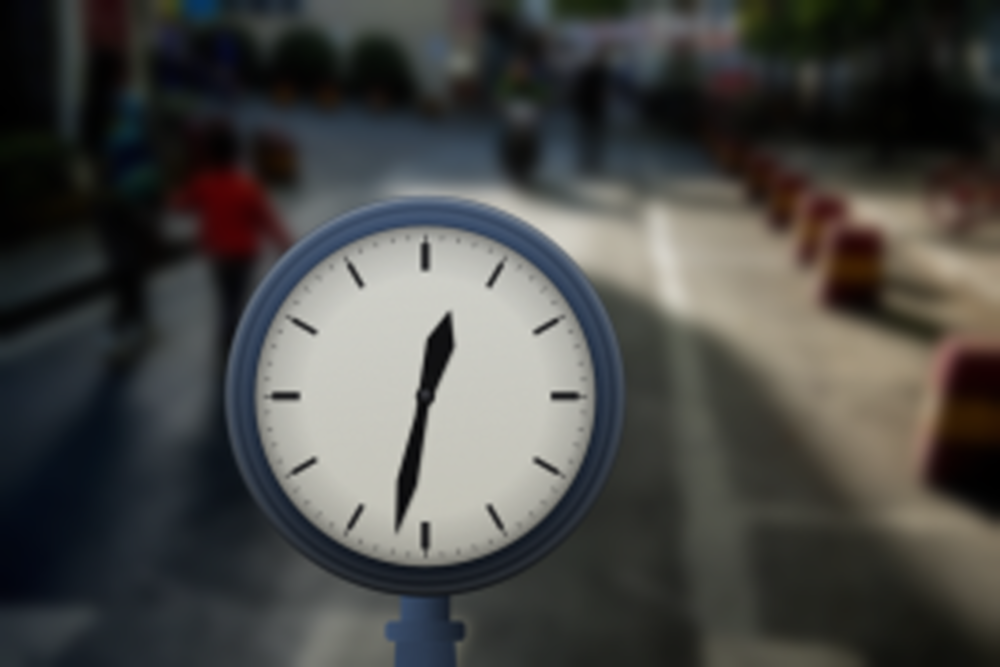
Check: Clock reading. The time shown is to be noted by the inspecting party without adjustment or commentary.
12:32
